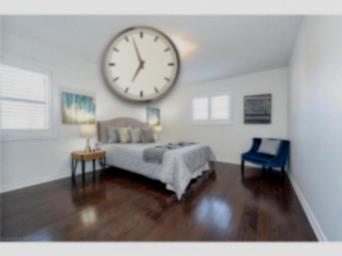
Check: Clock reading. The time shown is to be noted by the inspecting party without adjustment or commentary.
6:57
